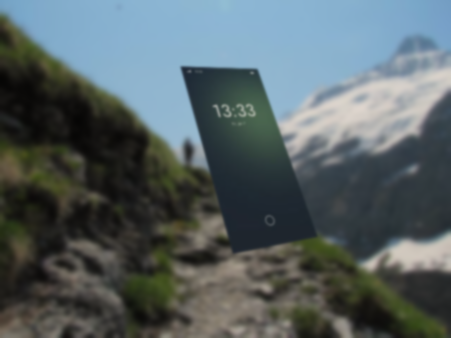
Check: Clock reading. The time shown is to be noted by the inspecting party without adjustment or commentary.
13:33
